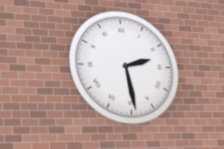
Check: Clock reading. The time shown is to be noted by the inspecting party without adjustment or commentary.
2:29
